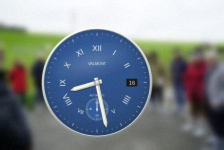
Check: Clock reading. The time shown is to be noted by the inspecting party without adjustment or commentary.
8:28
